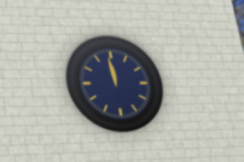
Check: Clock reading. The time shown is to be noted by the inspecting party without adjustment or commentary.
11:59
